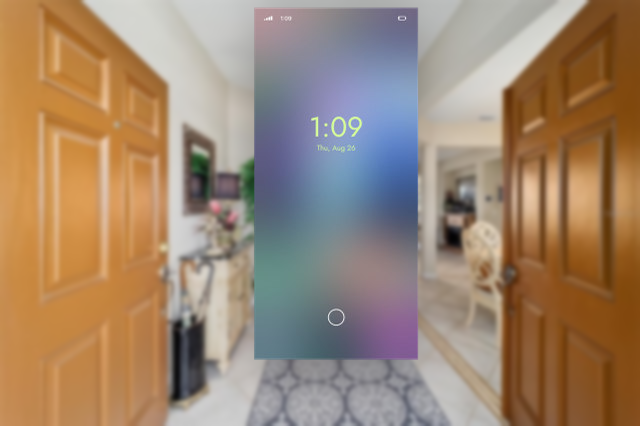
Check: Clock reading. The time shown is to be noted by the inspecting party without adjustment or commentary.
1:09
